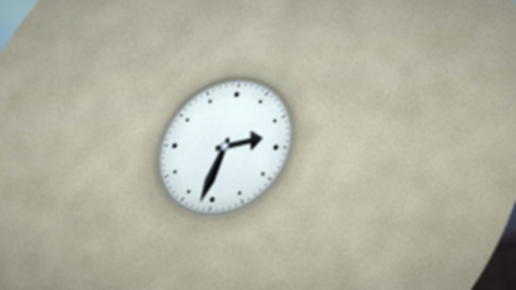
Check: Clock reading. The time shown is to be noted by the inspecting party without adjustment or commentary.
2:32
